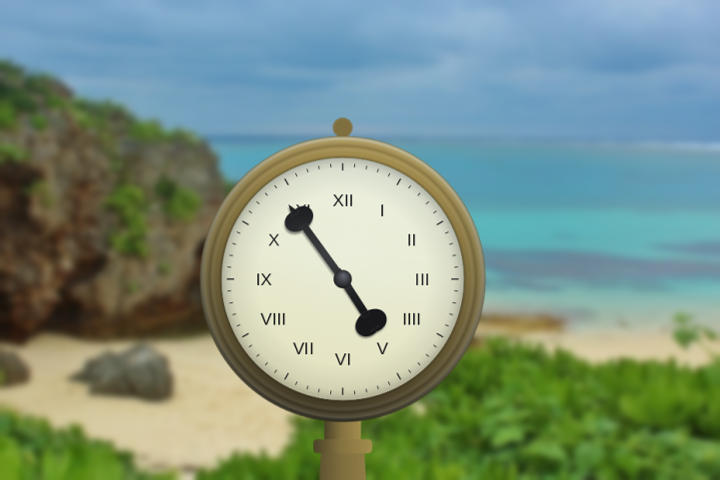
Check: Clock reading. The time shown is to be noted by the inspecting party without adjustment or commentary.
4:54
